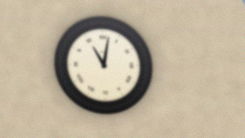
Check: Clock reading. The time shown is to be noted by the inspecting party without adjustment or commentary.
11:02
